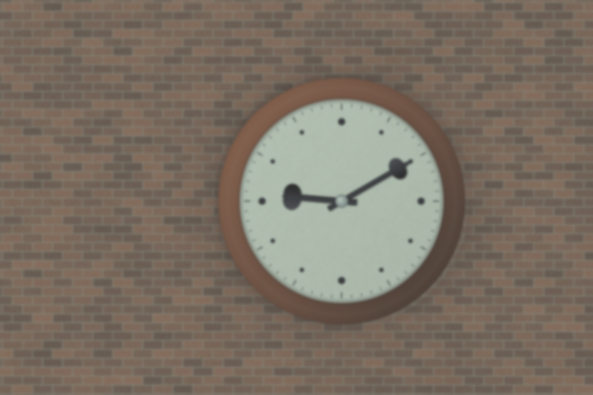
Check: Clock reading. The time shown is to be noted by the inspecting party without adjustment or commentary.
9:10
